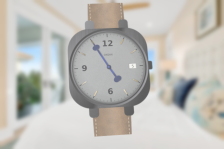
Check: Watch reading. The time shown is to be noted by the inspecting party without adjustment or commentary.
4:55
